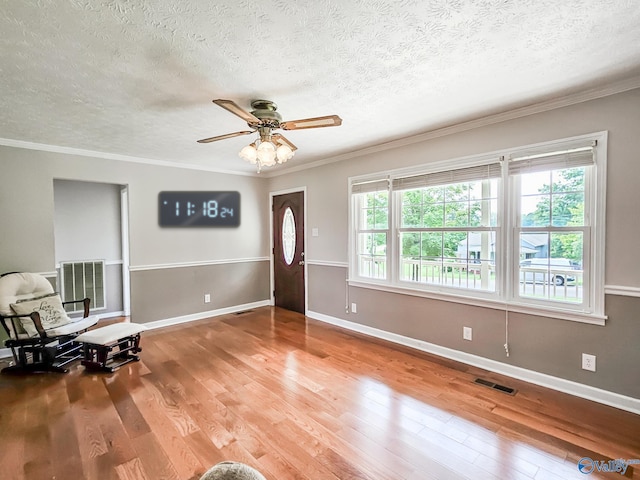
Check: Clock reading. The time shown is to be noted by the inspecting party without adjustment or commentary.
11:18
